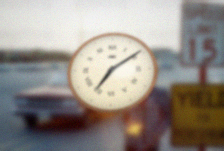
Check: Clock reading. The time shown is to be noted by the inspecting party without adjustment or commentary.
7:09
